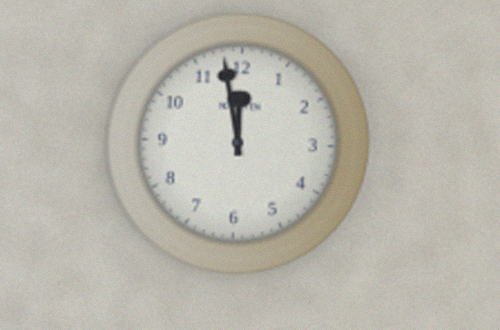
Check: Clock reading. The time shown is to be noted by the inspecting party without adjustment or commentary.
11:58
